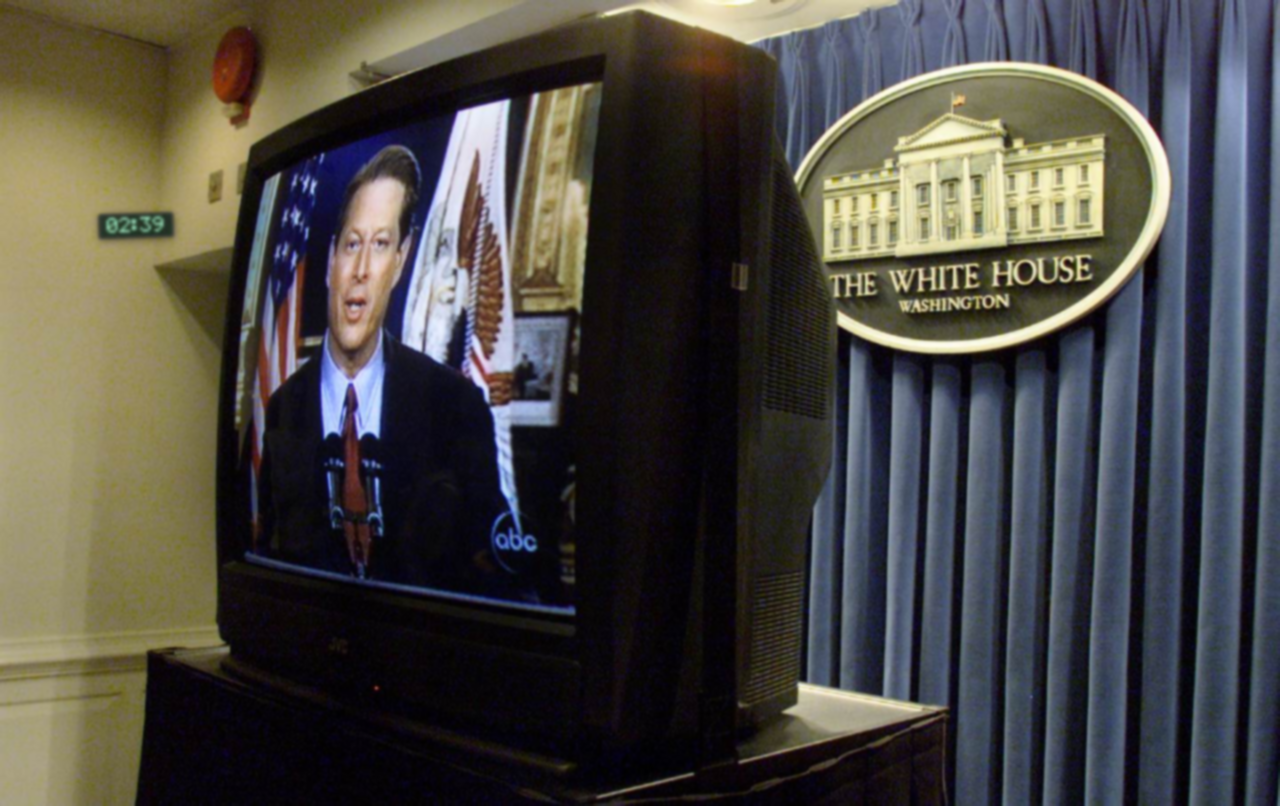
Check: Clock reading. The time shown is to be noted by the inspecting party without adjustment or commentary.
2:39
